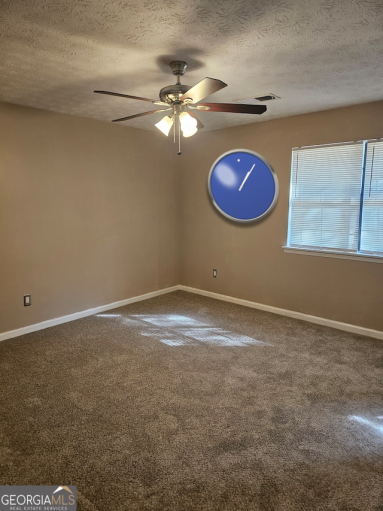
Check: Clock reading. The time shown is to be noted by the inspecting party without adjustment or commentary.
1:06
